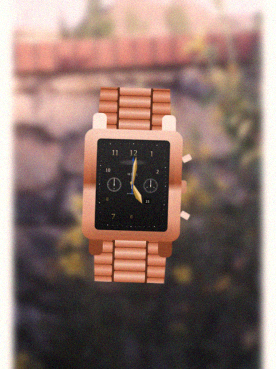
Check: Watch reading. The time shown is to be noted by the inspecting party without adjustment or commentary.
5:01
